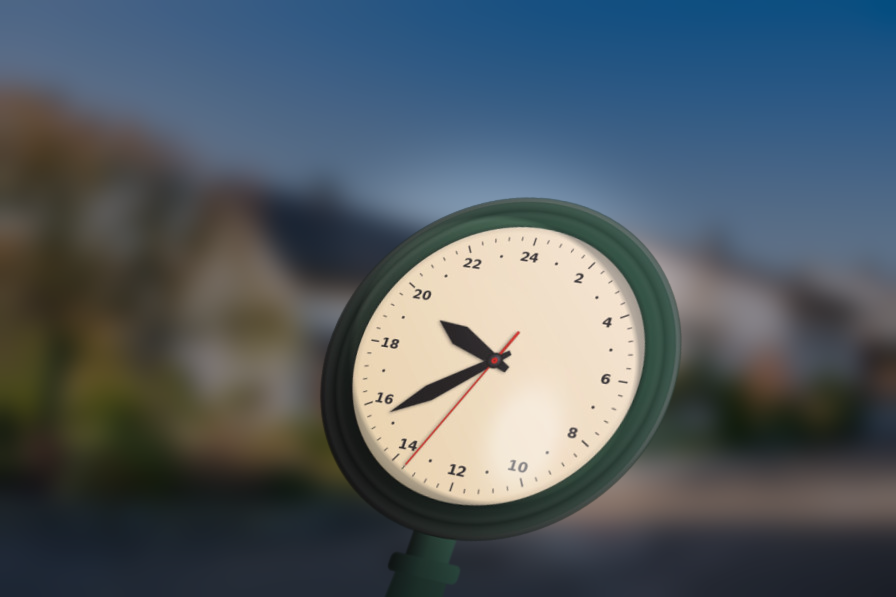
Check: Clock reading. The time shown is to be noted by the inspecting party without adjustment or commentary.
19:38:34
